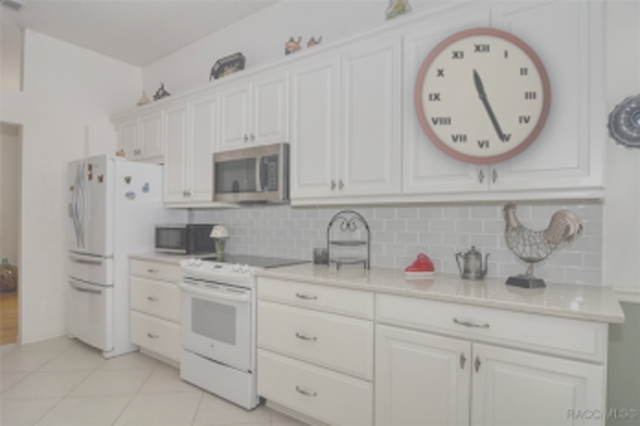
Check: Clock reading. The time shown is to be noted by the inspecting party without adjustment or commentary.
11:26
